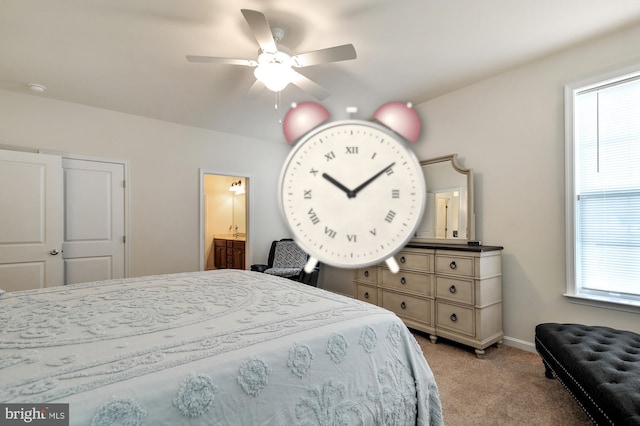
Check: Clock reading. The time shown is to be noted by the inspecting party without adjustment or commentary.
10:09
